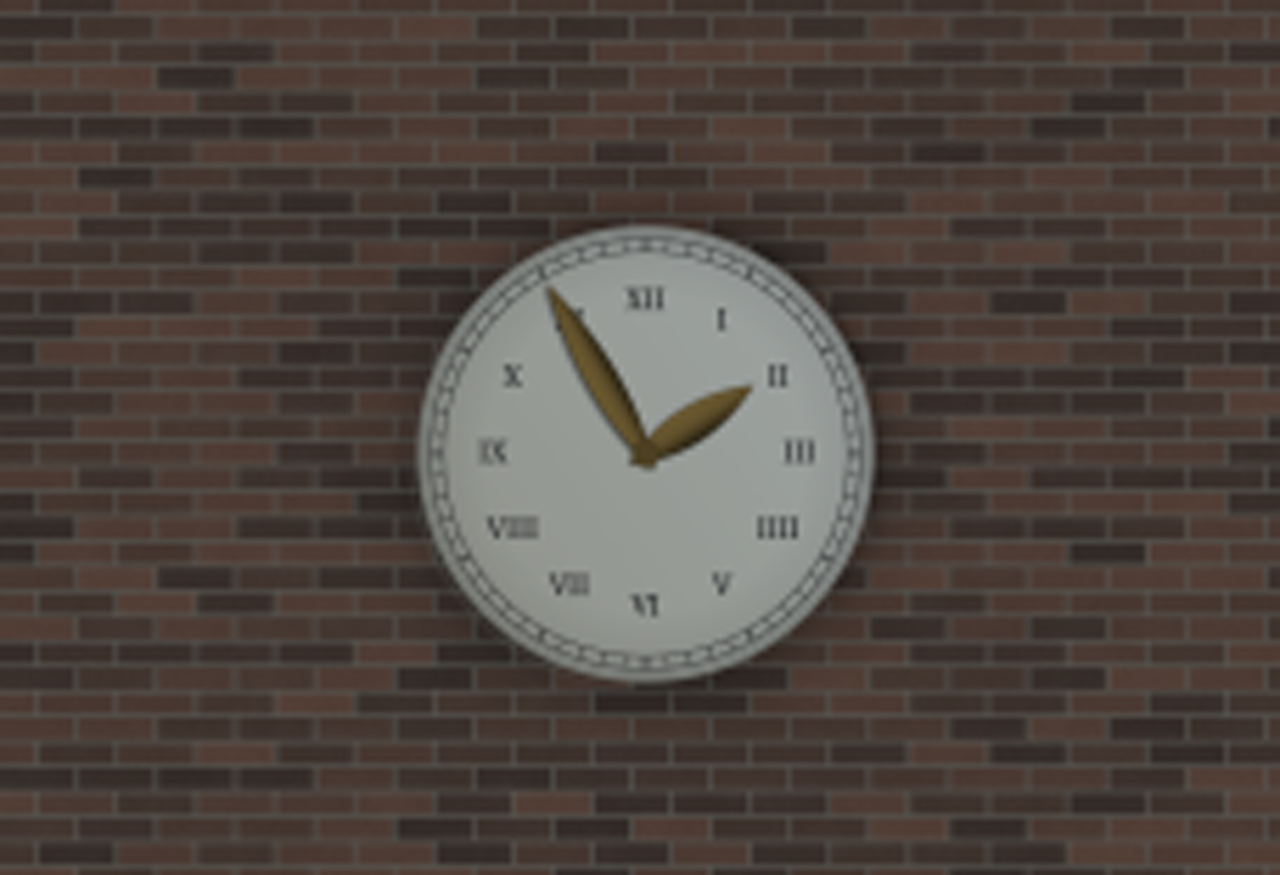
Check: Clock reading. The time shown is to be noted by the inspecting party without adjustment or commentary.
1:55
